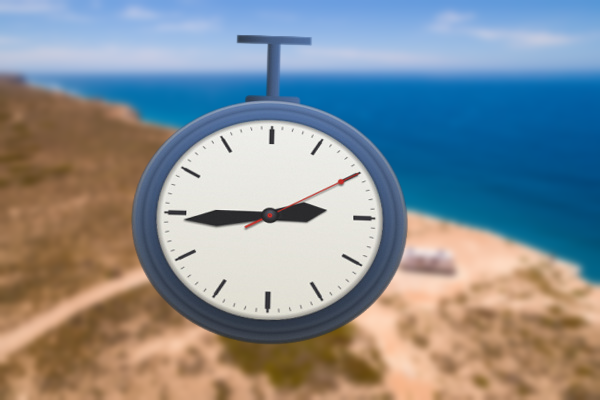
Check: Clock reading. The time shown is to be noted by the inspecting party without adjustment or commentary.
2:44:10
